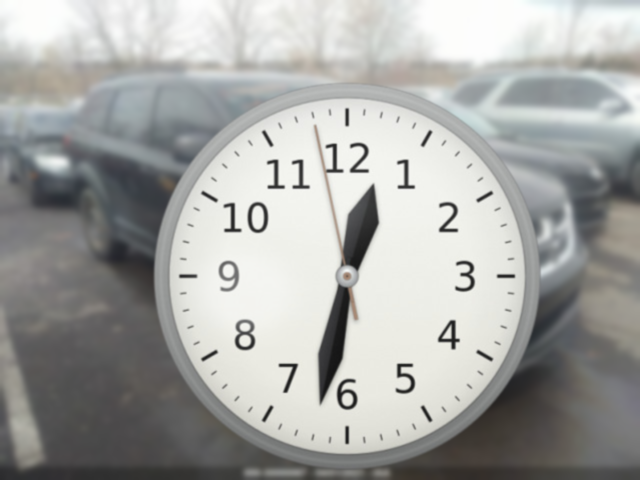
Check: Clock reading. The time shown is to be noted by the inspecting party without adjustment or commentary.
12:31:58
